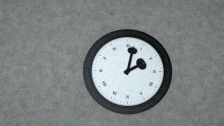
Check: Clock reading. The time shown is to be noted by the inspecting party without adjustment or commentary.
2:02
